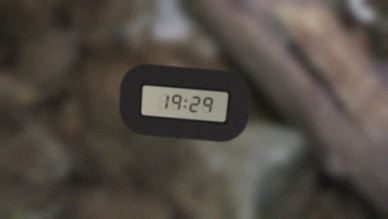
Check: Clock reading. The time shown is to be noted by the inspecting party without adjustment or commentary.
19:29
